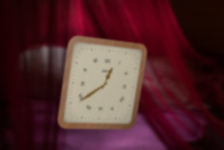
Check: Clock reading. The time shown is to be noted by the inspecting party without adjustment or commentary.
12:39
